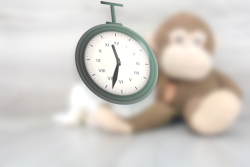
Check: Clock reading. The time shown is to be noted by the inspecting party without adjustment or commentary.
11:33
